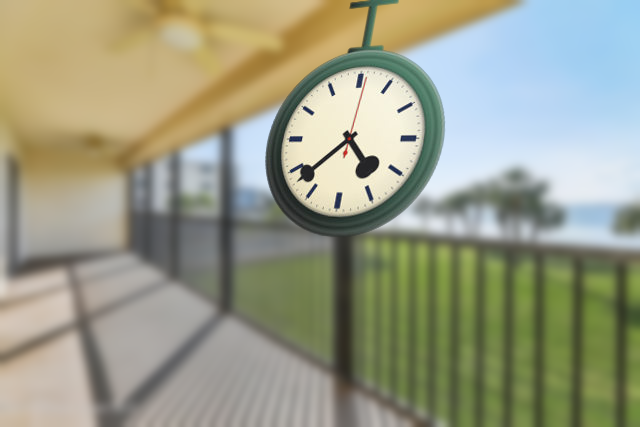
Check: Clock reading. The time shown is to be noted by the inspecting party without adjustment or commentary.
4:38:01
